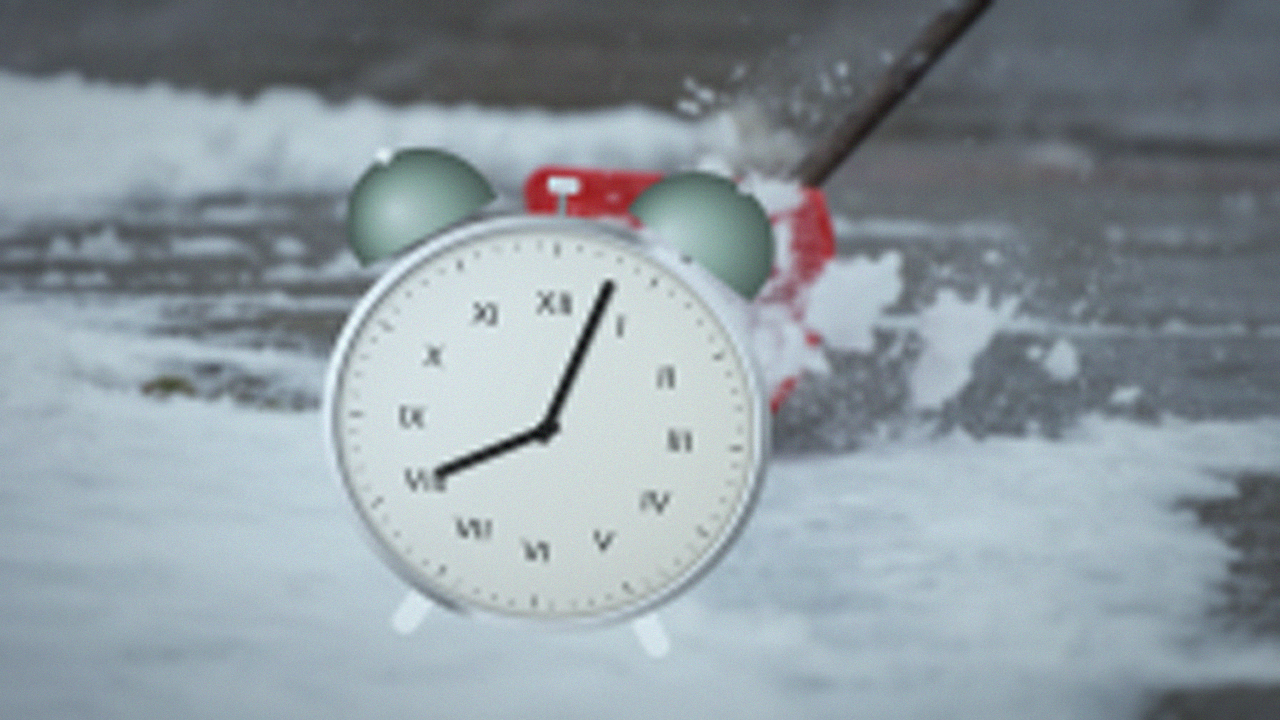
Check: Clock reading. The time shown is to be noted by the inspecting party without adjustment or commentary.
8:03
